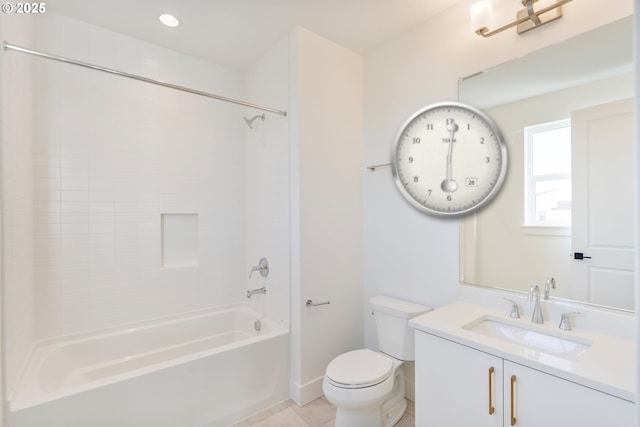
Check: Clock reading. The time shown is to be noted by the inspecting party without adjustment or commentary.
6:01
